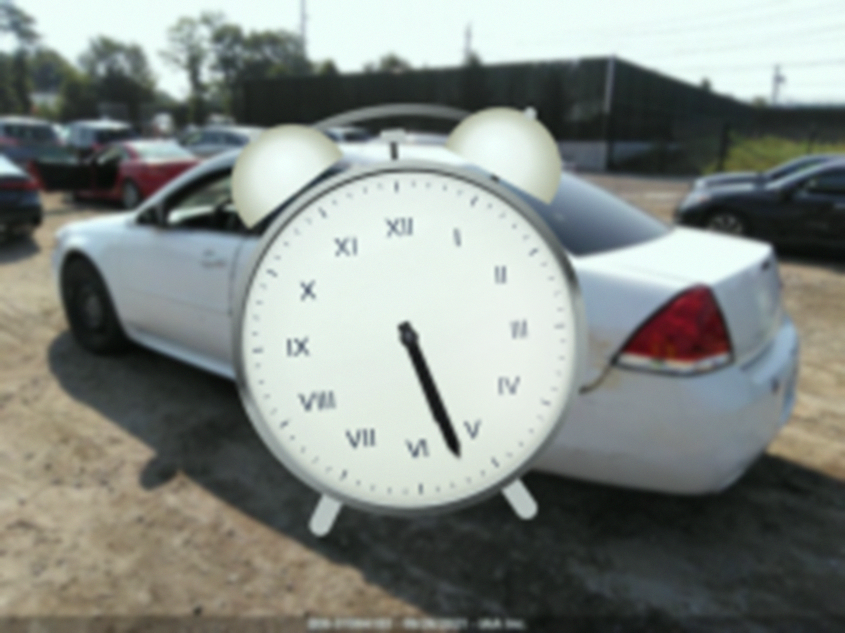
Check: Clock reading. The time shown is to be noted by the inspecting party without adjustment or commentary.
5:27
